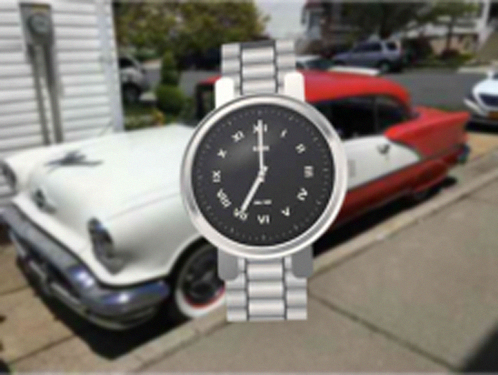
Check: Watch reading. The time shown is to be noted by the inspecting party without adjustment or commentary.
7:00
